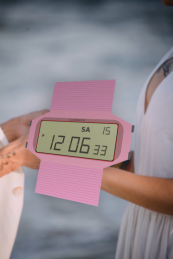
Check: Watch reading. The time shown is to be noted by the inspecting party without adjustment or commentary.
12:06:33
